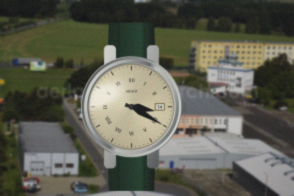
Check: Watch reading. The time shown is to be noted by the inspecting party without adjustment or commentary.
3:20
